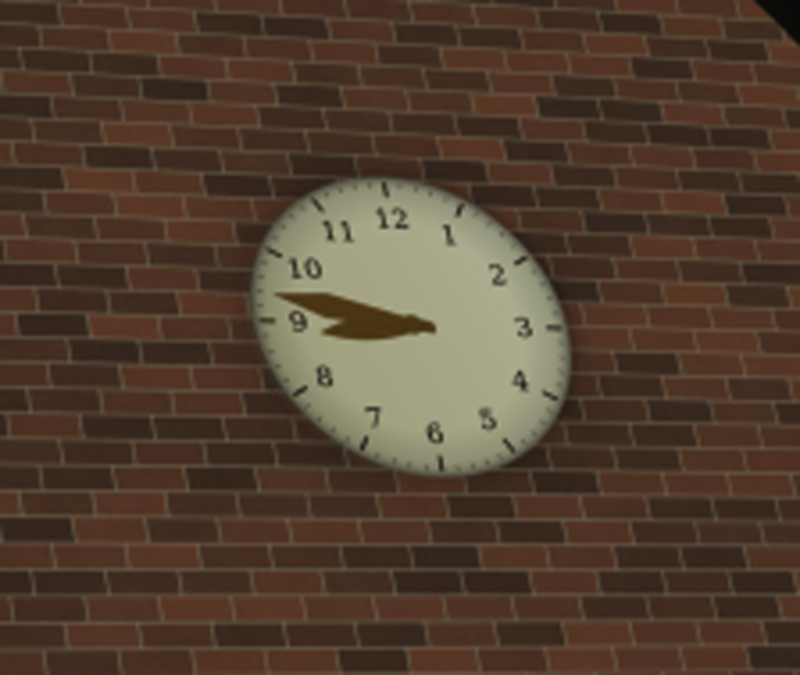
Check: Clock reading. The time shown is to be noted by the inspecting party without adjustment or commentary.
8:47
